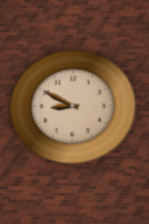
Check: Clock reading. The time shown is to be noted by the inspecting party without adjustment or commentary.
8:50
